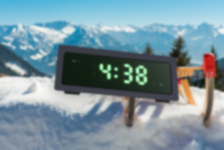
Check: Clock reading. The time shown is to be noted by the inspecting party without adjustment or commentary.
4:38
